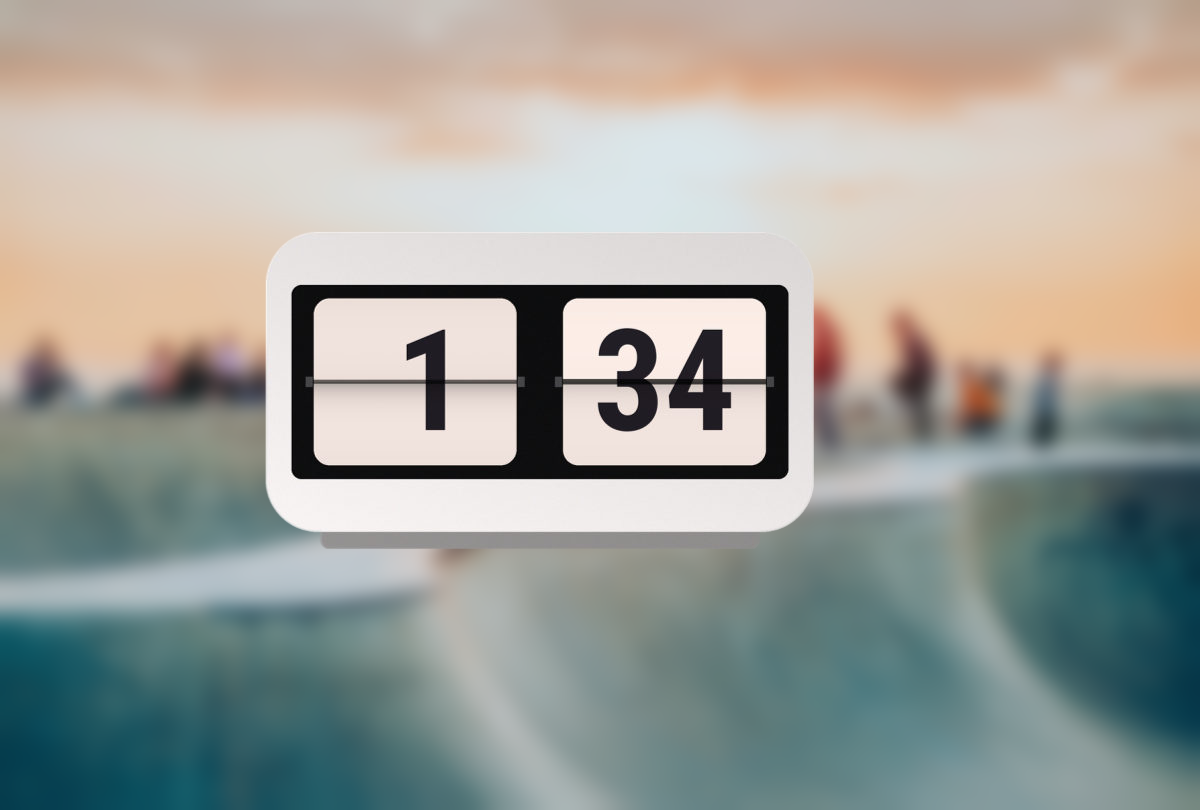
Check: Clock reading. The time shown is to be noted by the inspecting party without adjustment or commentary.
1:34
